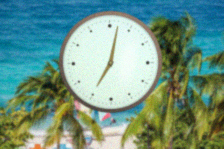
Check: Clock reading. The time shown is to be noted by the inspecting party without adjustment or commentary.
7:02
